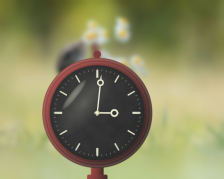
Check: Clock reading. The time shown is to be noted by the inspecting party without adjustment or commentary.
3:01
